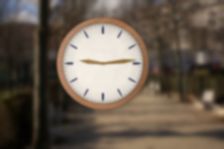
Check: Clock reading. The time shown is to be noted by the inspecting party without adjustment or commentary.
9:14
